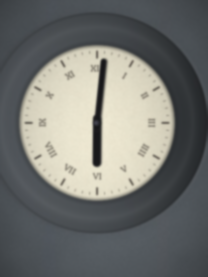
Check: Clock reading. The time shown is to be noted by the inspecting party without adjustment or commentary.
6:01
